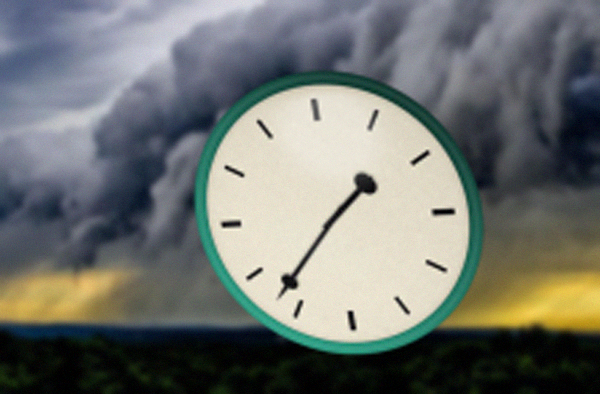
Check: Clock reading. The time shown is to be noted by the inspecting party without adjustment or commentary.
1:37
